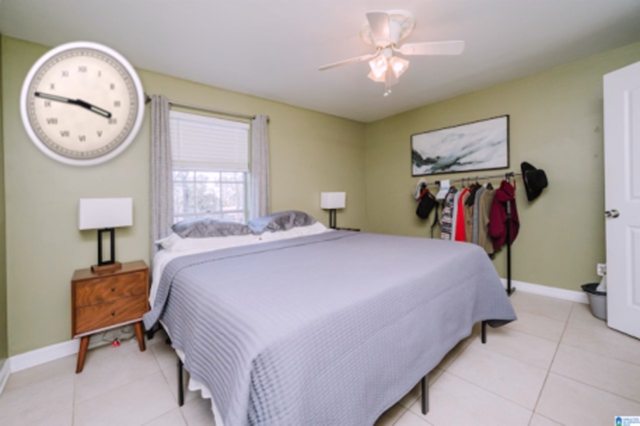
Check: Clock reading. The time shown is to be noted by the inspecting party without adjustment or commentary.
3:47
